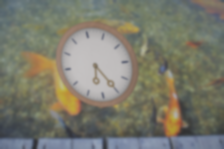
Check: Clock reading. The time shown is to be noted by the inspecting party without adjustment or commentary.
6:25
